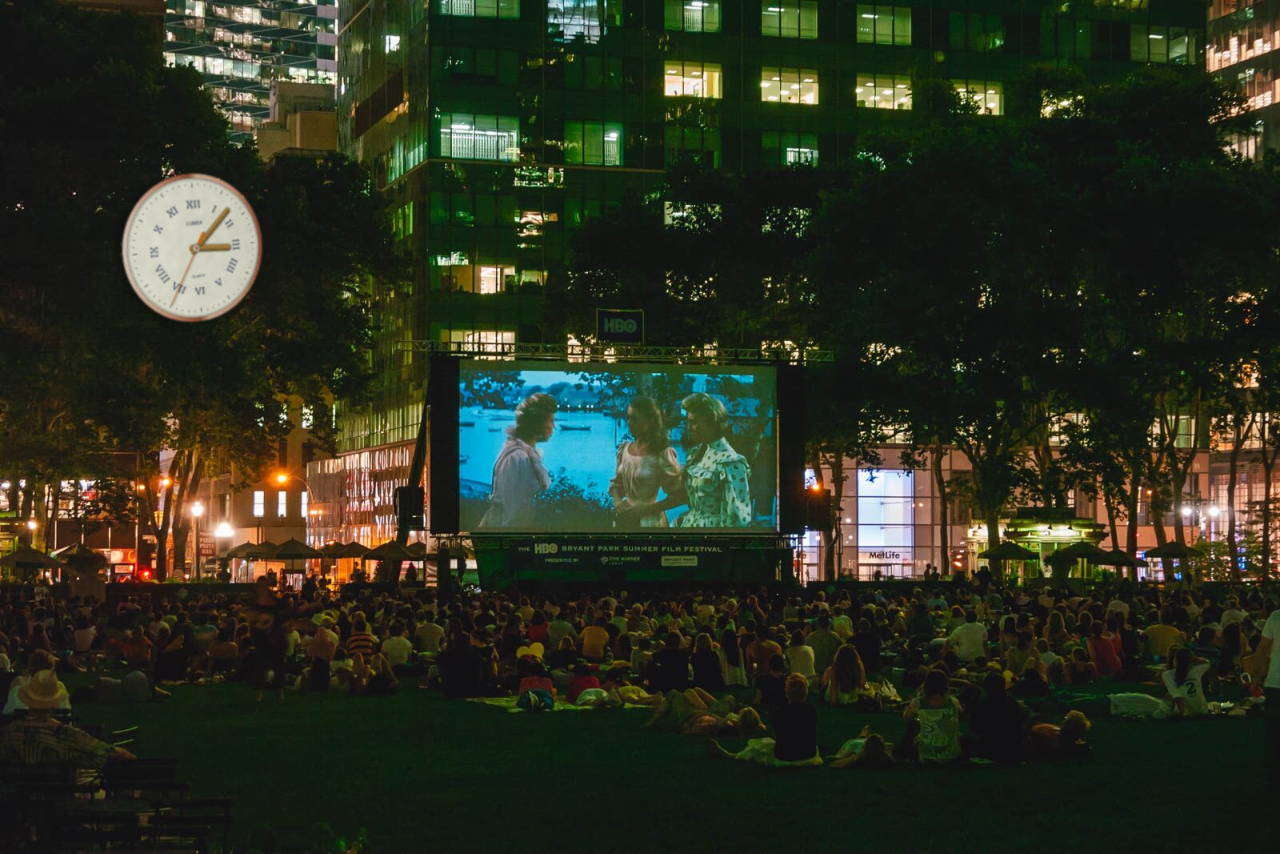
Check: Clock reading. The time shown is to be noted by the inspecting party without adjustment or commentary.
3:07:35
